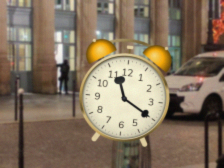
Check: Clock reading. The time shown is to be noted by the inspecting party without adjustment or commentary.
11:20
